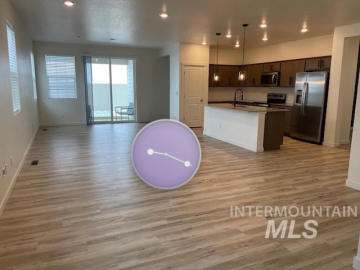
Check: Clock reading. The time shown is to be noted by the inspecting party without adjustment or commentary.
9:19
